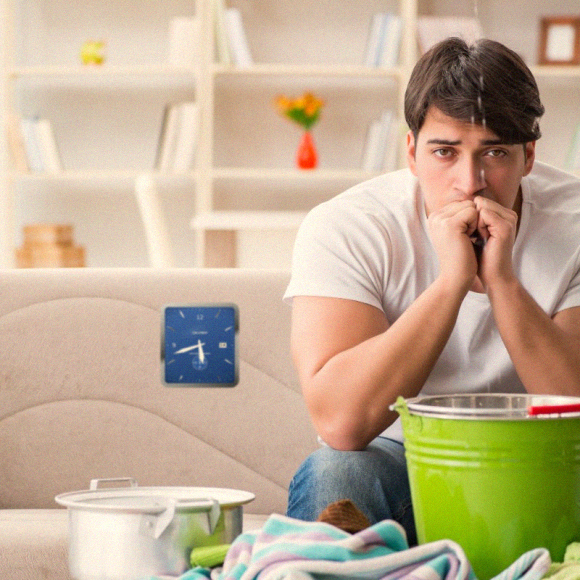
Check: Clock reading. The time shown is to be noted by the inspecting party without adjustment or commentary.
5:42
